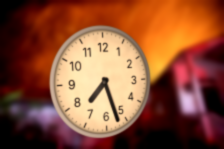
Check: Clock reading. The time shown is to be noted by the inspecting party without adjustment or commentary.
7:27
